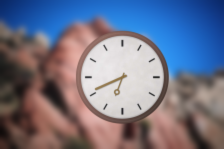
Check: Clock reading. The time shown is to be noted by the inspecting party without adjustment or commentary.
6:41
